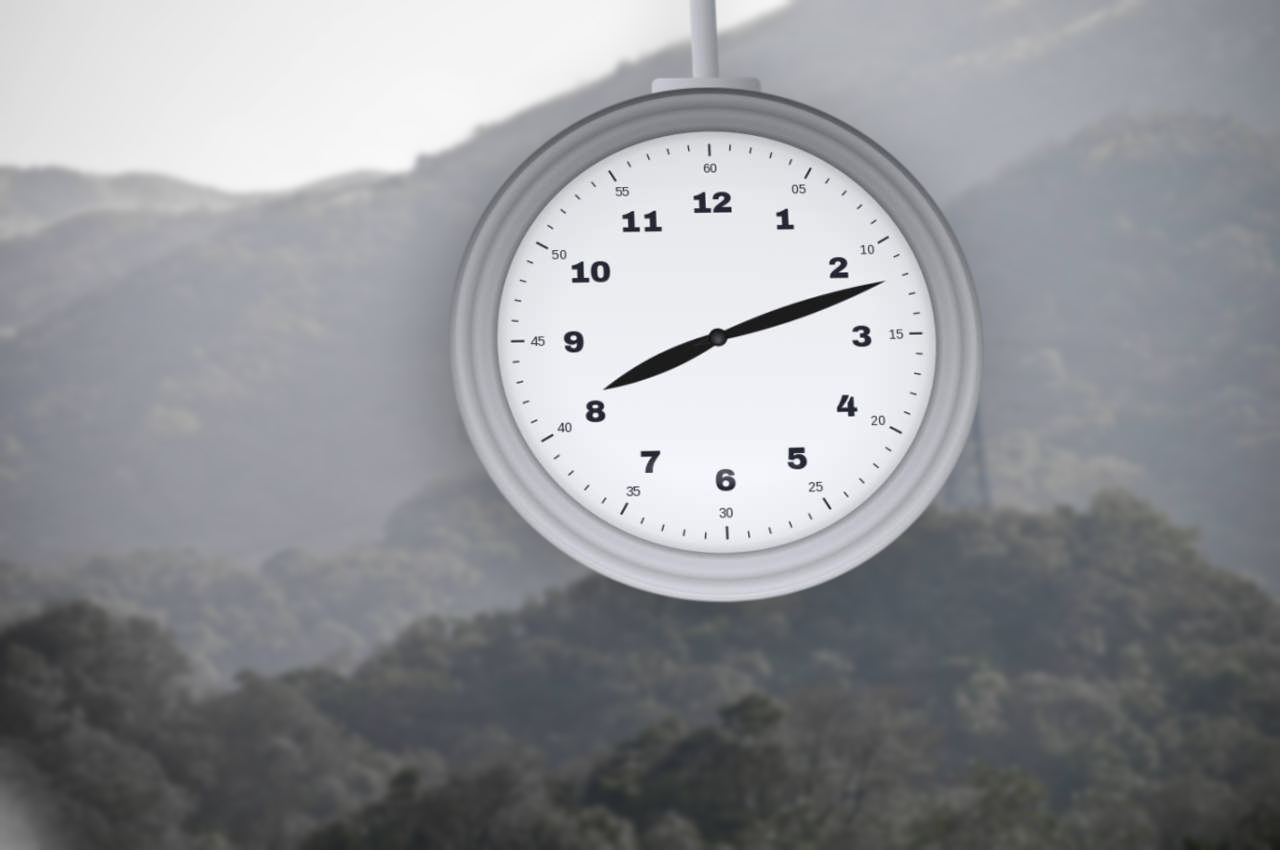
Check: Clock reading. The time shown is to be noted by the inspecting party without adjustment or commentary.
8:12
